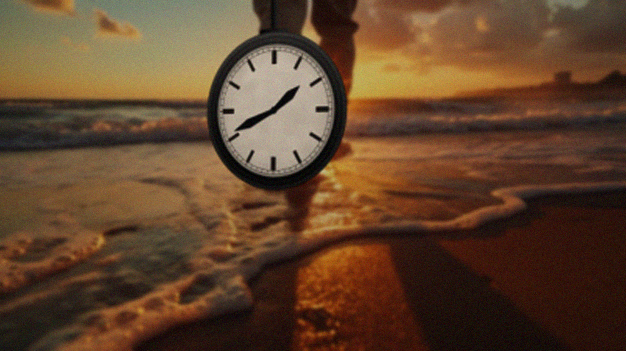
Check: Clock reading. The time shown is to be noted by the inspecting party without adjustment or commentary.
1:41
